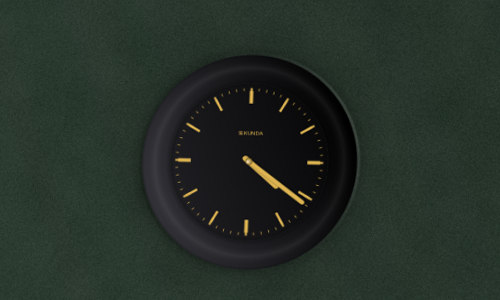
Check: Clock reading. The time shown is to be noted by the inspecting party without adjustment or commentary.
4:21
